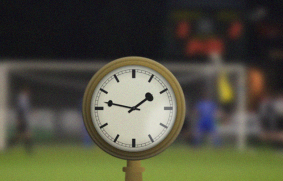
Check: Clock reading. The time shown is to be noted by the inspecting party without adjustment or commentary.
1:47
